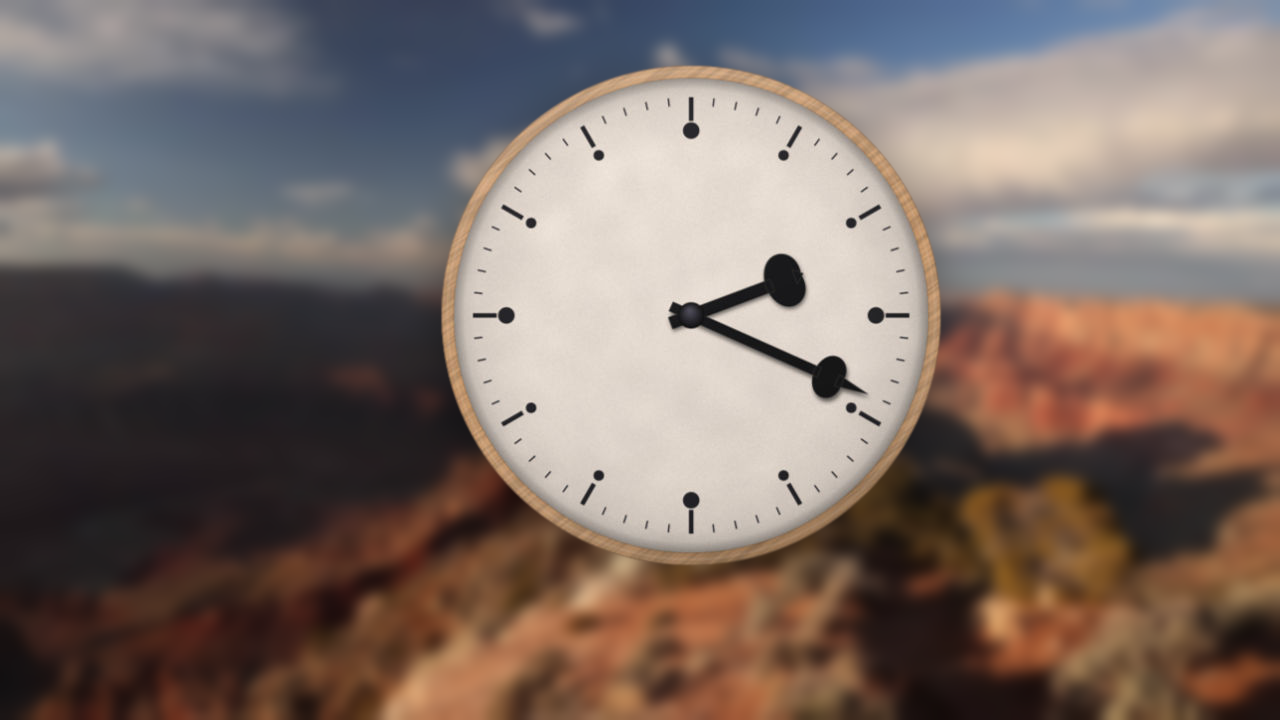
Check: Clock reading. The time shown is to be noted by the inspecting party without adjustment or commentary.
2:19
